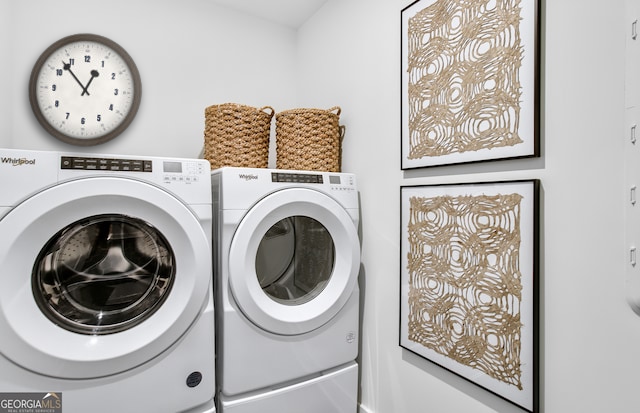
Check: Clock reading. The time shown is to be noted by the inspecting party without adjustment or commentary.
12:53
